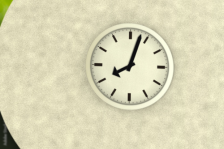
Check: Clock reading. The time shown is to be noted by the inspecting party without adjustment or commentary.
8:03
